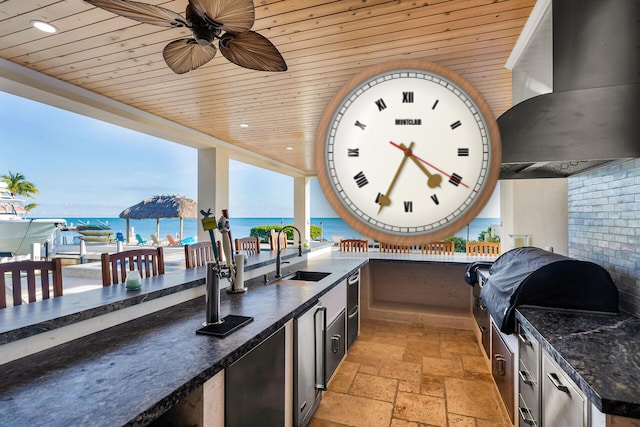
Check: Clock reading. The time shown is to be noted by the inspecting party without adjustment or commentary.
4:34:20
